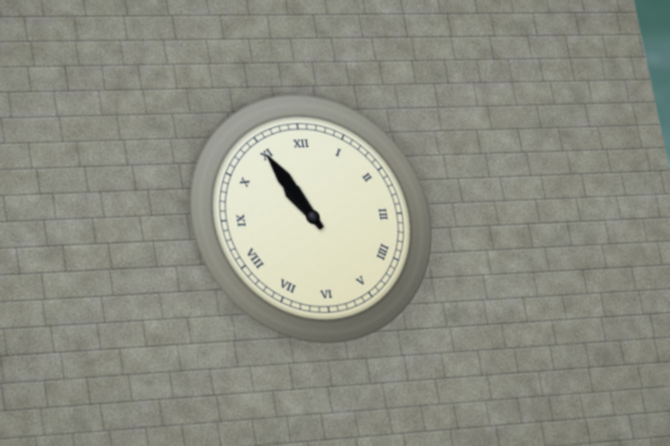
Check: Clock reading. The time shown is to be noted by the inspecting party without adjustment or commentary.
10:55
